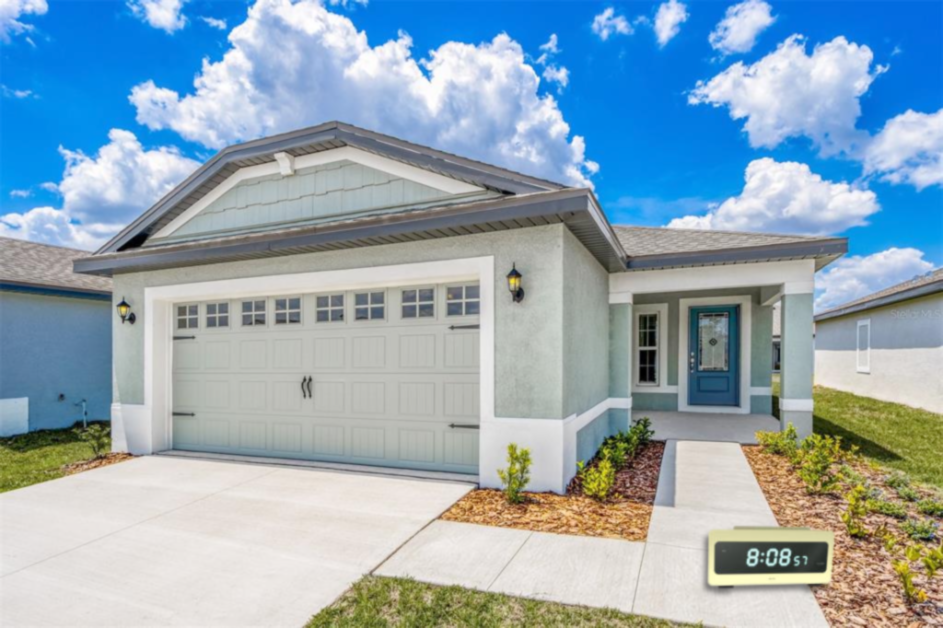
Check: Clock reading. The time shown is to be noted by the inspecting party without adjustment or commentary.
8:08
